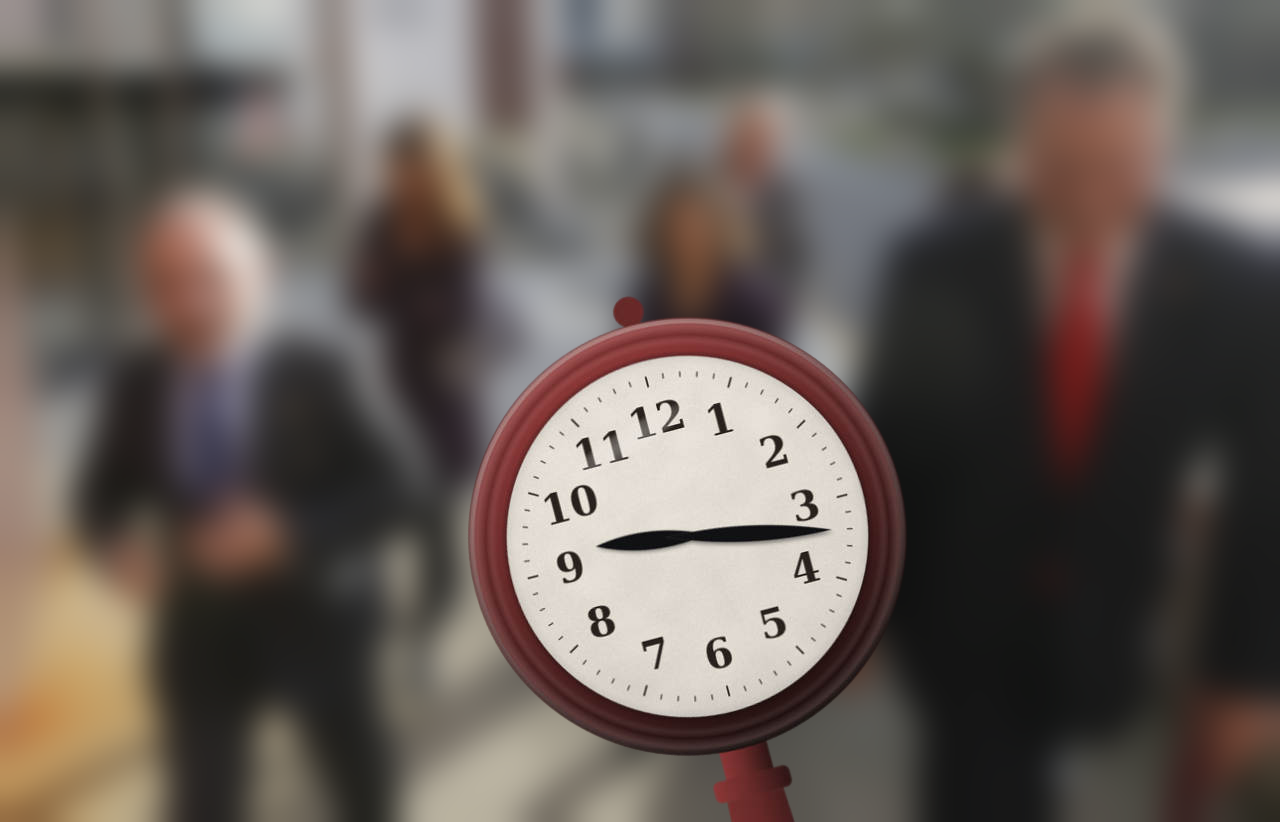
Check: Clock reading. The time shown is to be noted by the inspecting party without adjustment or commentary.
9:17
